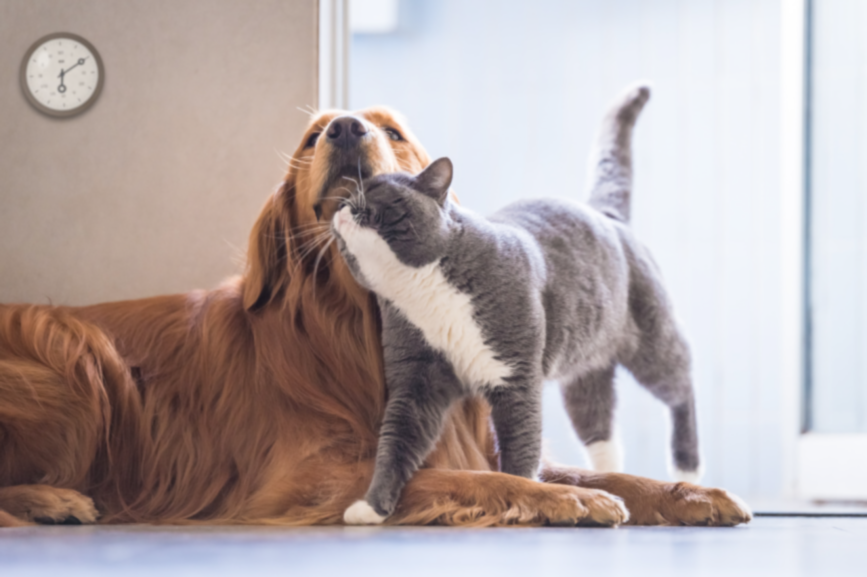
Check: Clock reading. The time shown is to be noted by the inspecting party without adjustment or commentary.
6:10
